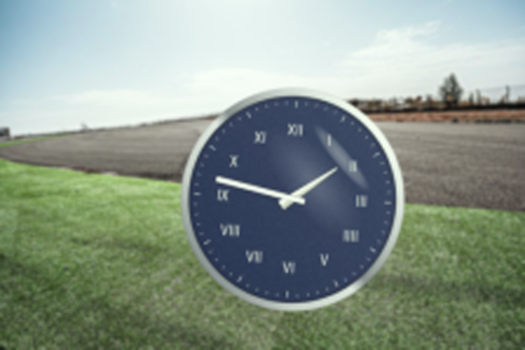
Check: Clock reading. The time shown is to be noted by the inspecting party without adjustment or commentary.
1:47
